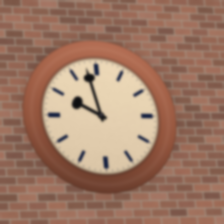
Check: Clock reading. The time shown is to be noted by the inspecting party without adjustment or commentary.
9:58
